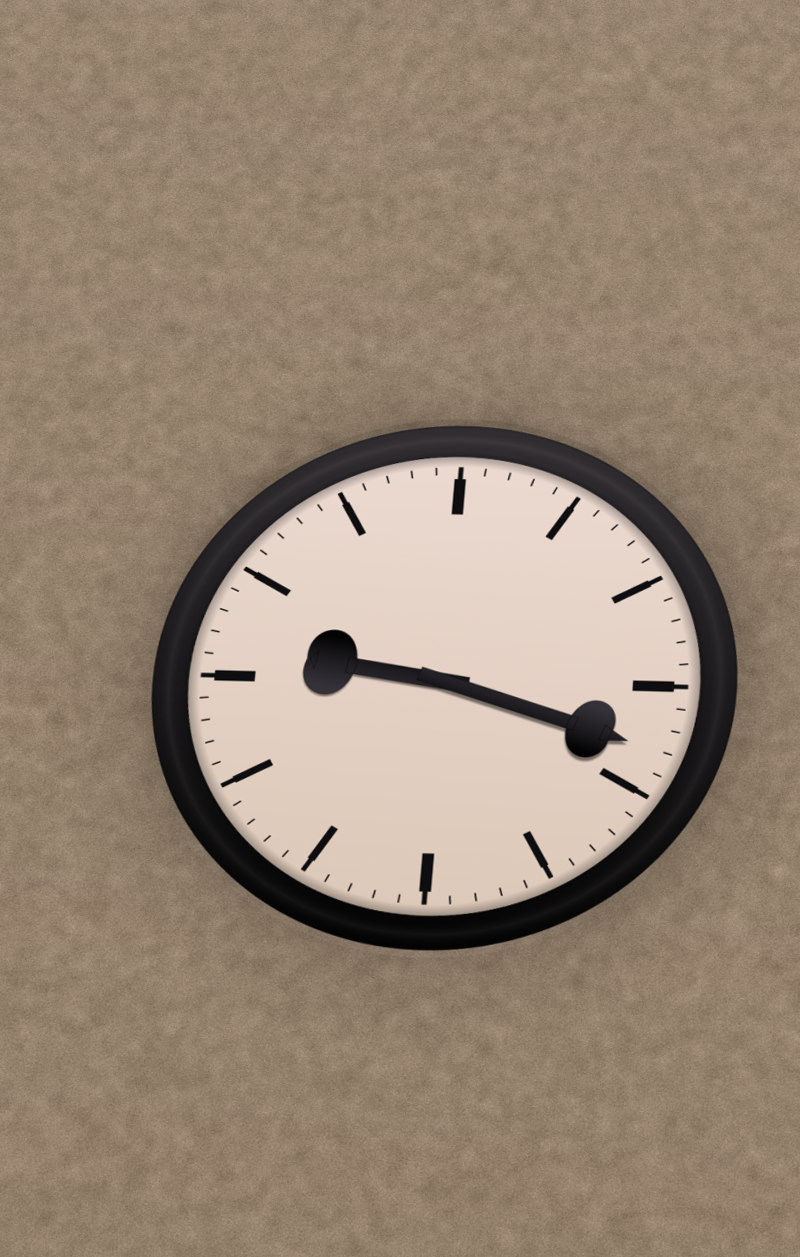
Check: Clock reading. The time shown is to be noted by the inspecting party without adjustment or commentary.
9:18
